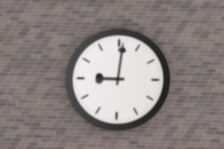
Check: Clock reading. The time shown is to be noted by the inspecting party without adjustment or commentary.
9:01
